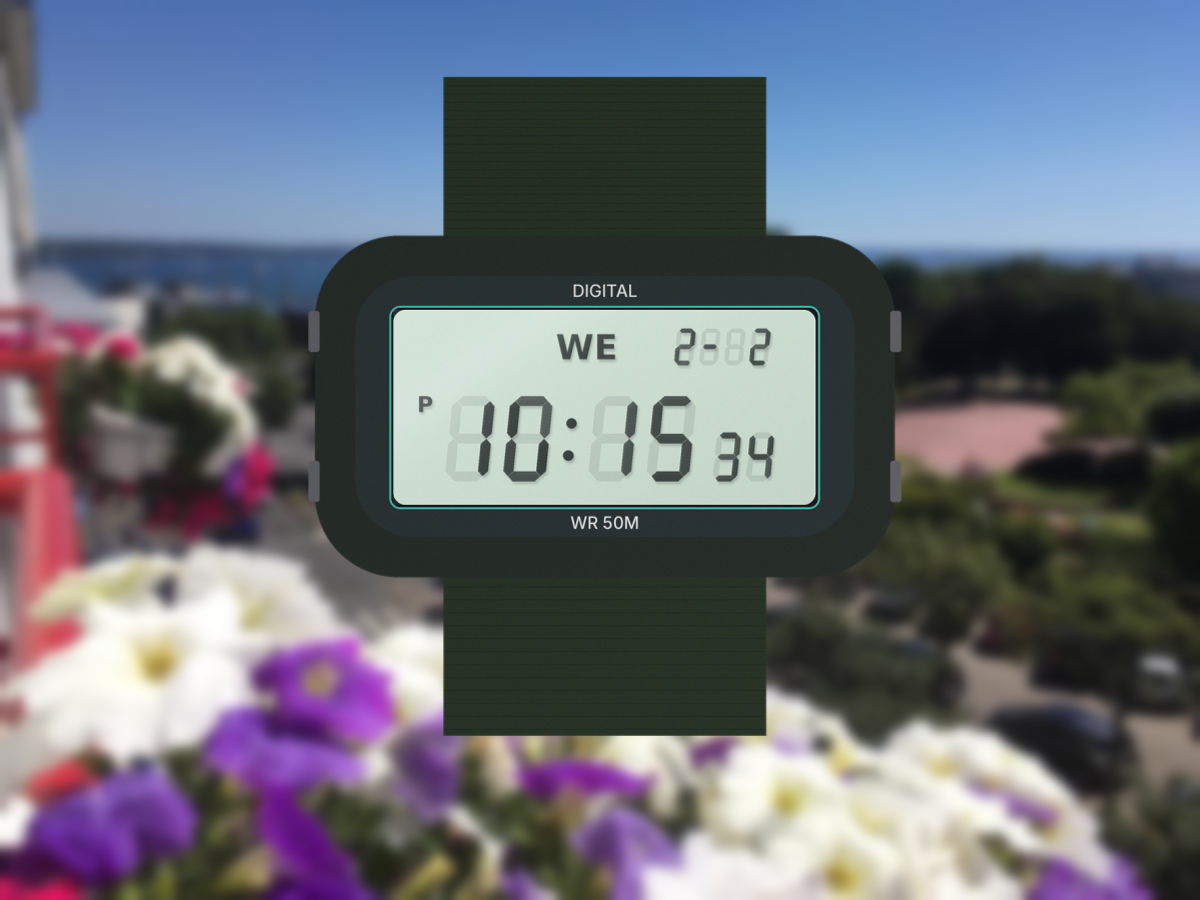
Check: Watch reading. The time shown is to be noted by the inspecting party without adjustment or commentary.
10:15:34
